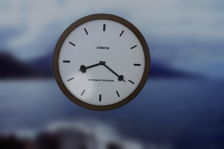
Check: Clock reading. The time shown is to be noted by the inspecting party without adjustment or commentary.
8:21
